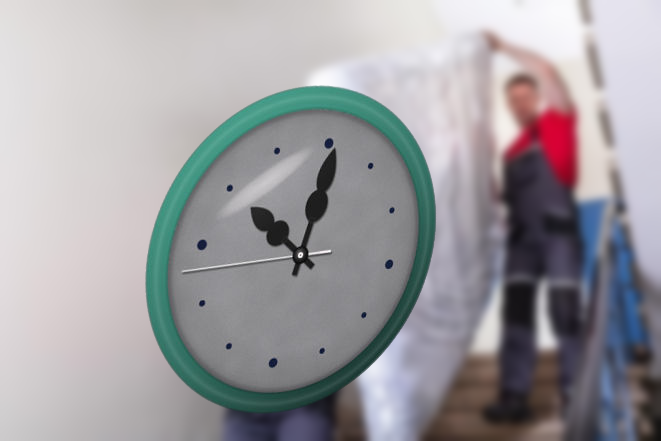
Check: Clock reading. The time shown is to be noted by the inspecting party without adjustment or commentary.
10:00:43
